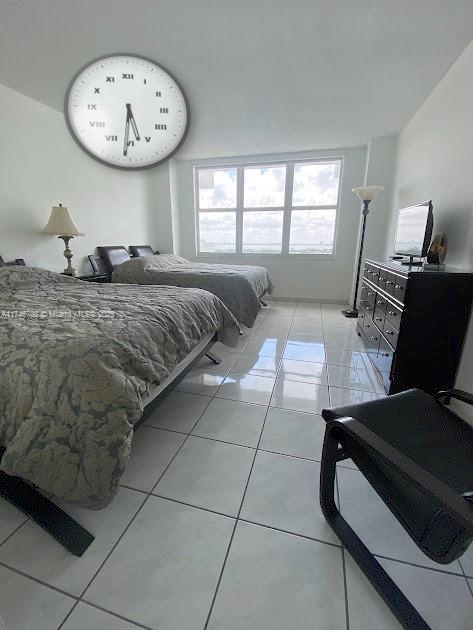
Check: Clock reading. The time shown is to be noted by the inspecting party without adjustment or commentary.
5:31
